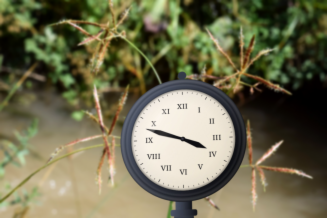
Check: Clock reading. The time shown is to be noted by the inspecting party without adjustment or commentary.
3:48
